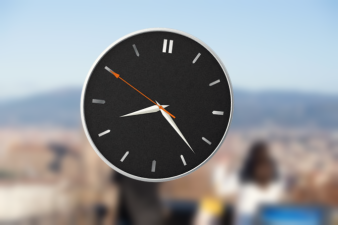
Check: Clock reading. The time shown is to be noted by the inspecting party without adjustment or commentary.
8:22:50
